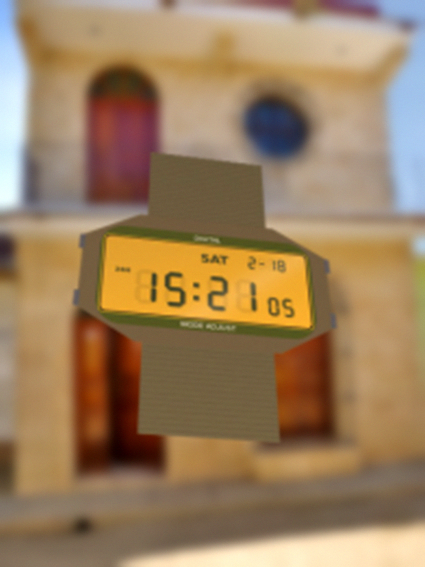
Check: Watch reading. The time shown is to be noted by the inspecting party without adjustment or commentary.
15:21:05
